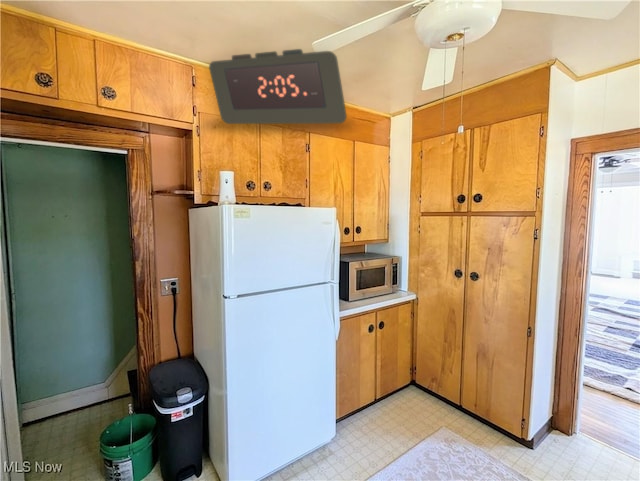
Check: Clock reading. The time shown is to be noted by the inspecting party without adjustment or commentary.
2:05
